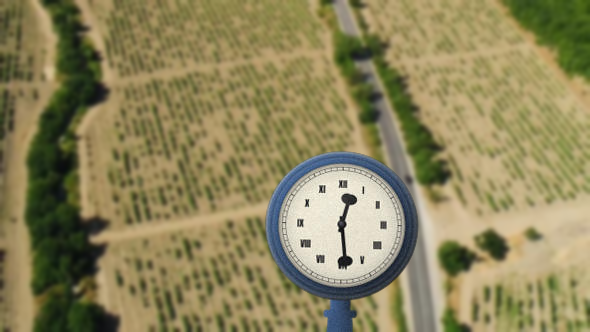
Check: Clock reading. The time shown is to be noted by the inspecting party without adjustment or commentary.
12:29
